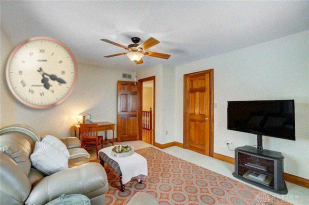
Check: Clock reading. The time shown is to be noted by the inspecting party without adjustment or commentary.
5:19
